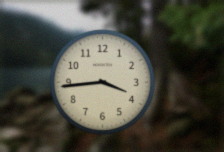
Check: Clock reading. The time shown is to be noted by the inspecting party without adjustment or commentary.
3:44
